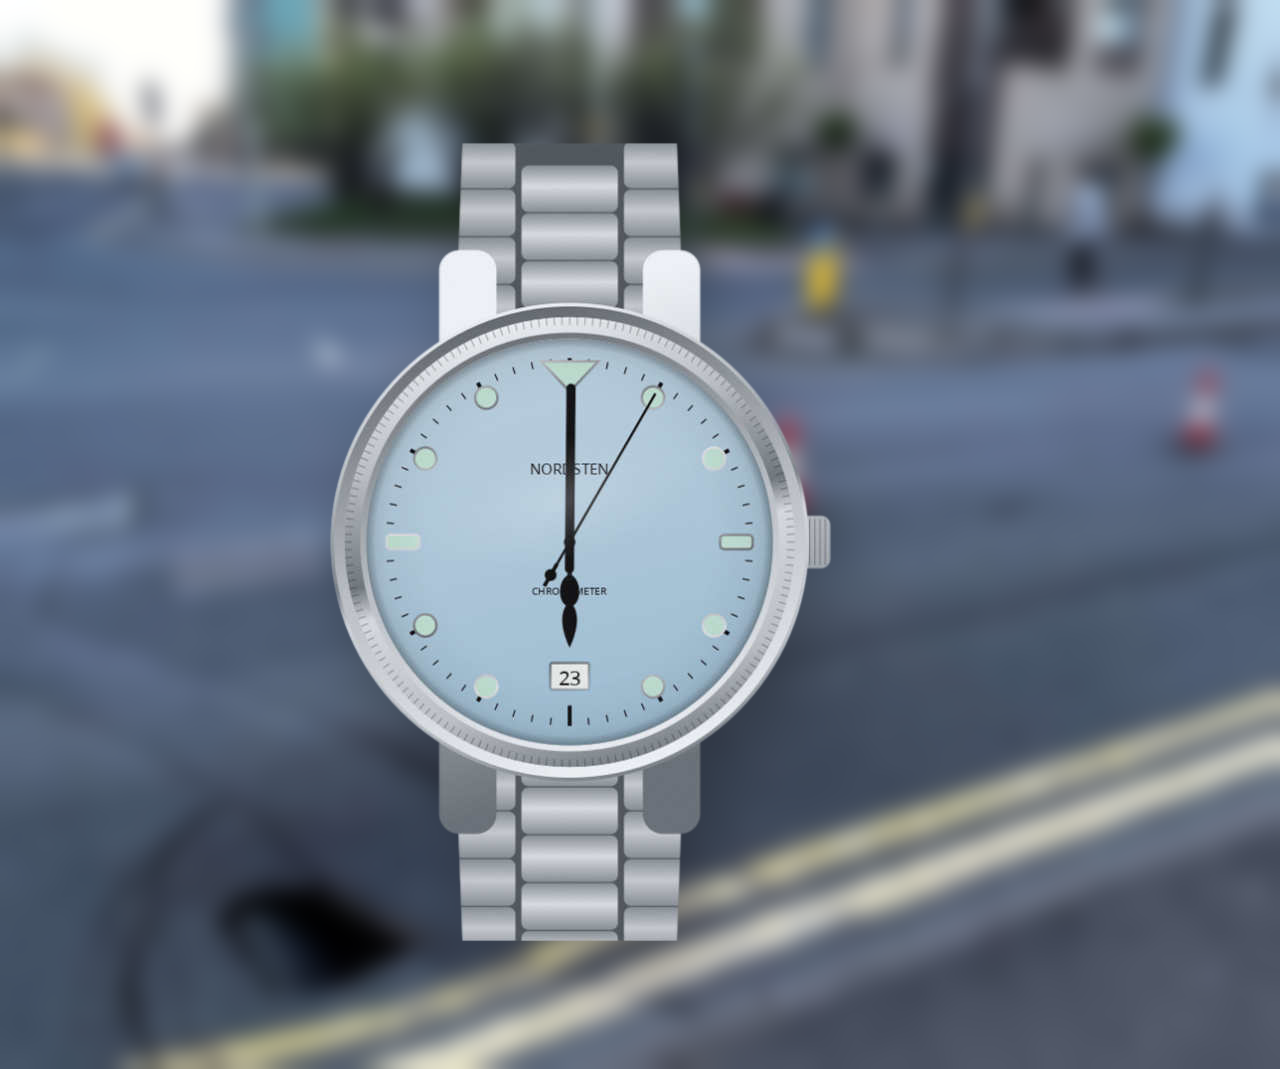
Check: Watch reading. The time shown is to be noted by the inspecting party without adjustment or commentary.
6:00:05
